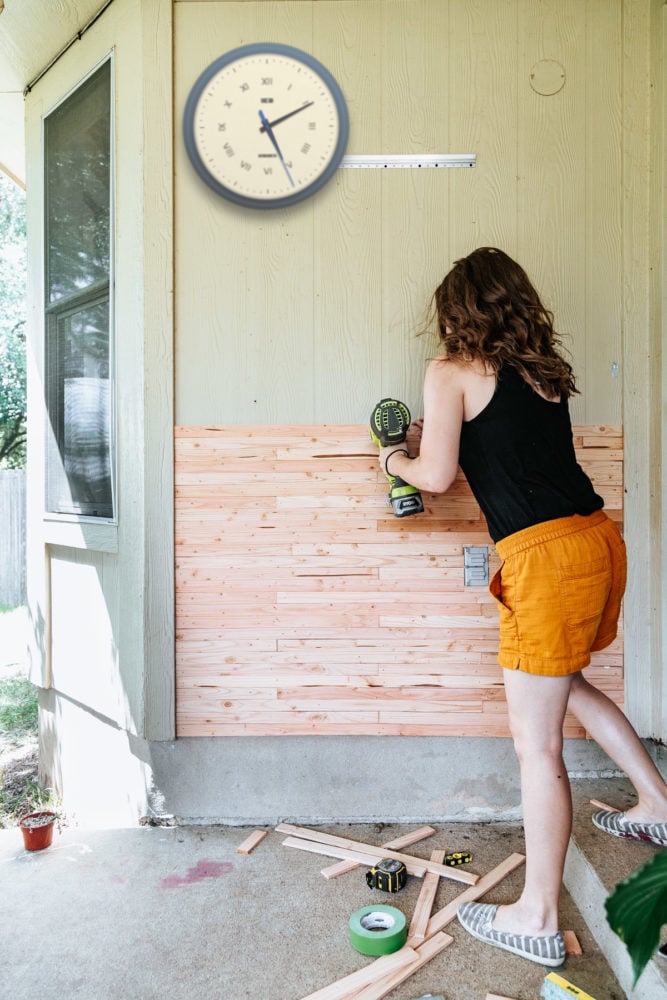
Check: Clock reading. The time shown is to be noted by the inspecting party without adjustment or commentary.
5:10:26
